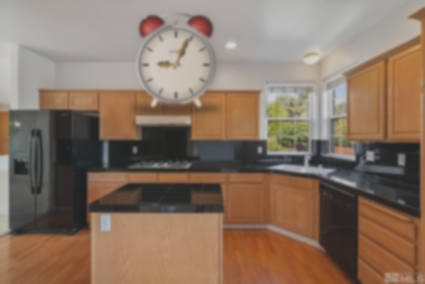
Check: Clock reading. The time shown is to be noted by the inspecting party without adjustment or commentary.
9:04
